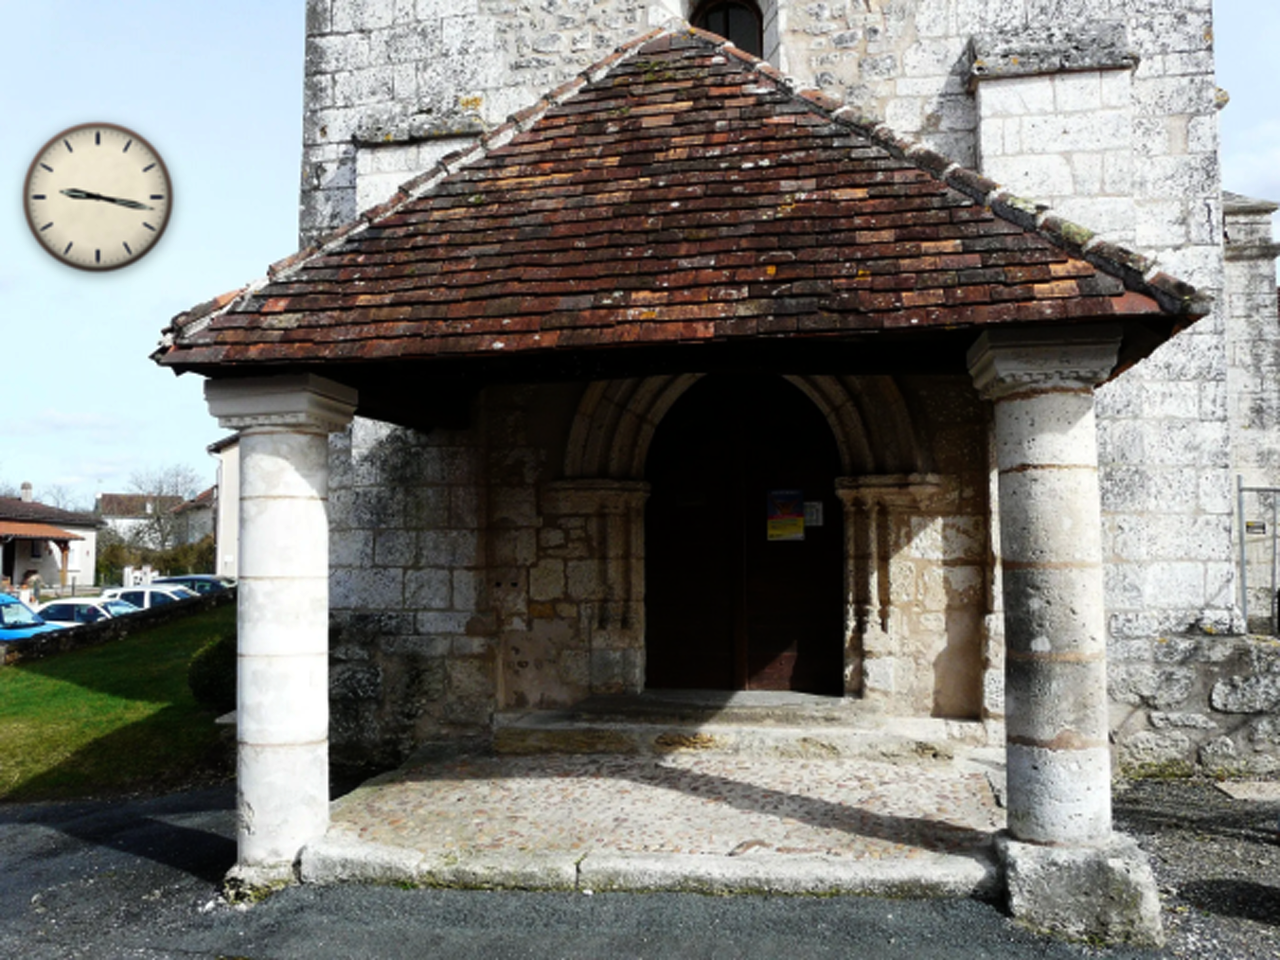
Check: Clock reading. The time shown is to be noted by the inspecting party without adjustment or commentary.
9:17
